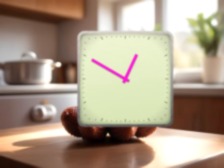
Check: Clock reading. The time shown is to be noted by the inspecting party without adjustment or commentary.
12:50
